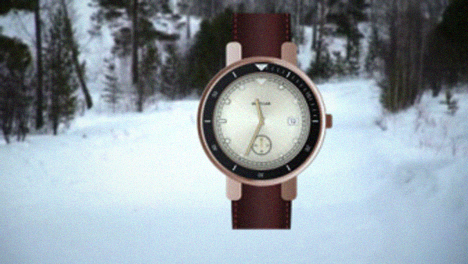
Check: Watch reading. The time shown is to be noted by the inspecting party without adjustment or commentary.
11:34
